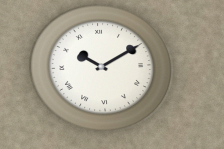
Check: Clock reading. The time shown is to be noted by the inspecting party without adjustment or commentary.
10:10
